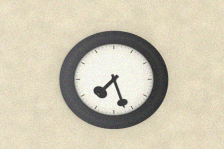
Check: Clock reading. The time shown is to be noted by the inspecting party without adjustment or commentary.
7:27
